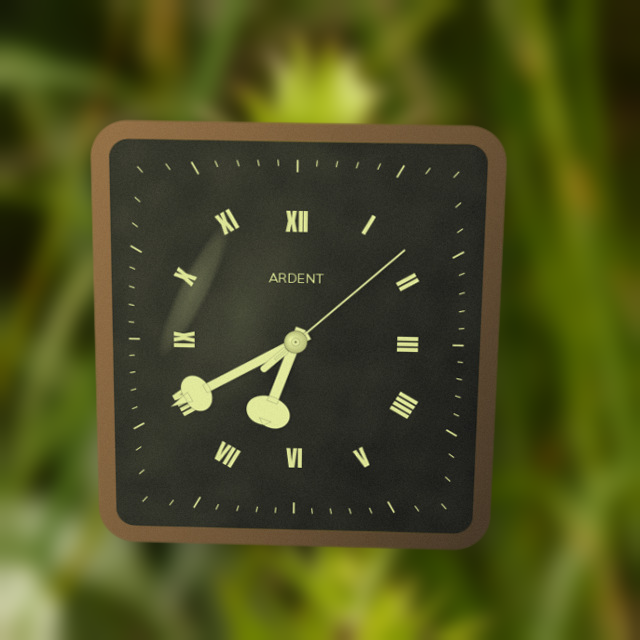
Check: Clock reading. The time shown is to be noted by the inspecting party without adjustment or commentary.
6:40:08
